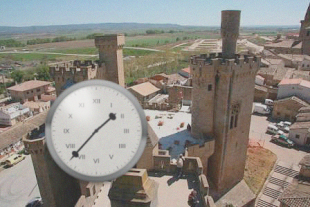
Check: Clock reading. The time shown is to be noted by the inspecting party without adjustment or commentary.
1:37
